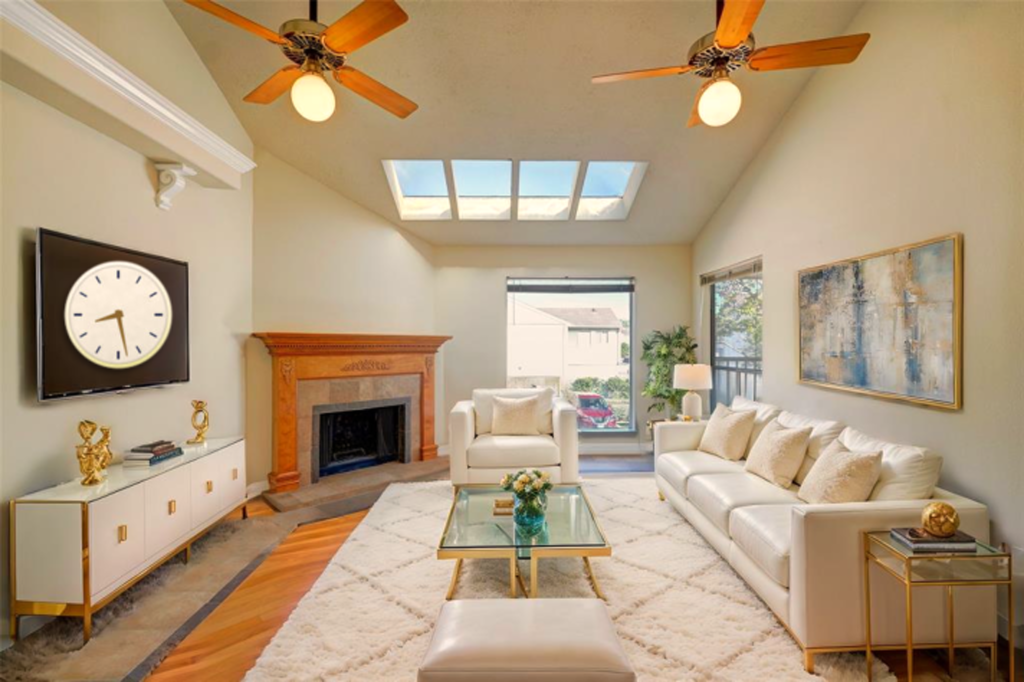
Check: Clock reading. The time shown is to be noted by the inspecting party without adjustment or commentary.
8:28
